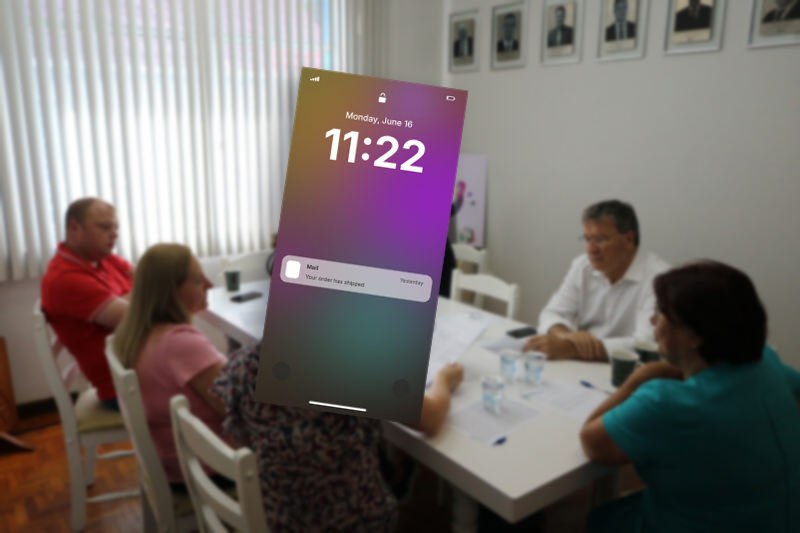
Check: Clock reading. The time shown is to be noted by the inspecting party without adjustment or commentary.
11:22
